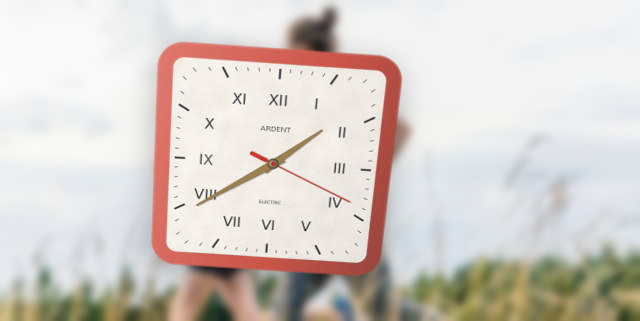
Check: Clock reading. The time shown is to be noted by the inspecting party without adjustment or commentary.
1:39:19
